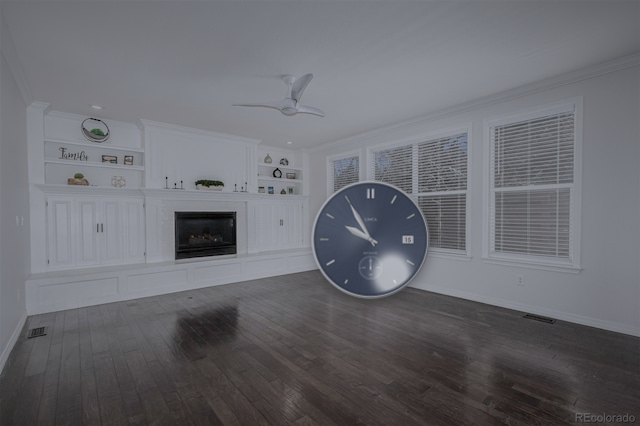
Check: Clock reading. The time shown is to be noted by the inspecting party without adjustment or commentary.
9:55
